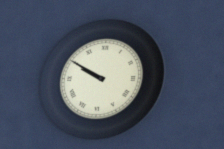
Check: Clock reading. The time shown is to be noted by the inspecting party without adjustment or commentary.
9:50
